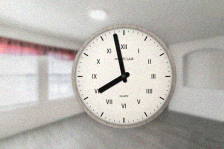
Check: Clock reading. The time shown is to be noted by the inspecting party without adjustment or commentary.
7:58
